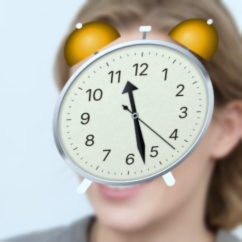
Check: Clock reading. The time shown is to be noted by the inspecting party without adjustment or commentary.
11:27:22
